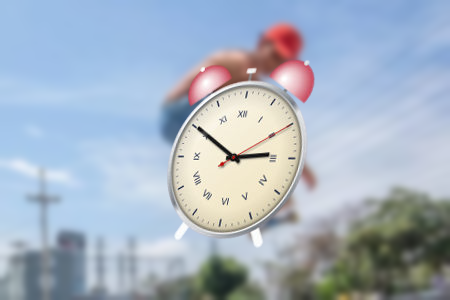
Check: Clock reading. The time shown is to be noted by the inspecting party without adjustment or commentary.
2:50:10
